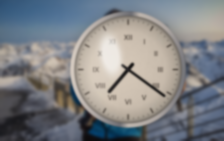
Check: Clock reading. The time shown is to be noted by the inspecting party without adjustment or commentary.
7:21
